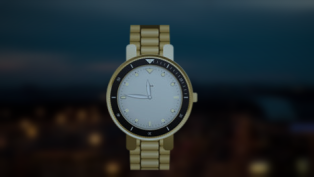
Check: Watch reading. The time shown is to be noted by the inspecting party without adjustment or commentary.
11:46
